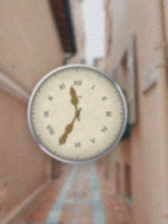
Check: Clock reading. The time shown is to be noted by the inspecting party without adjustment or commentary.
11:35
